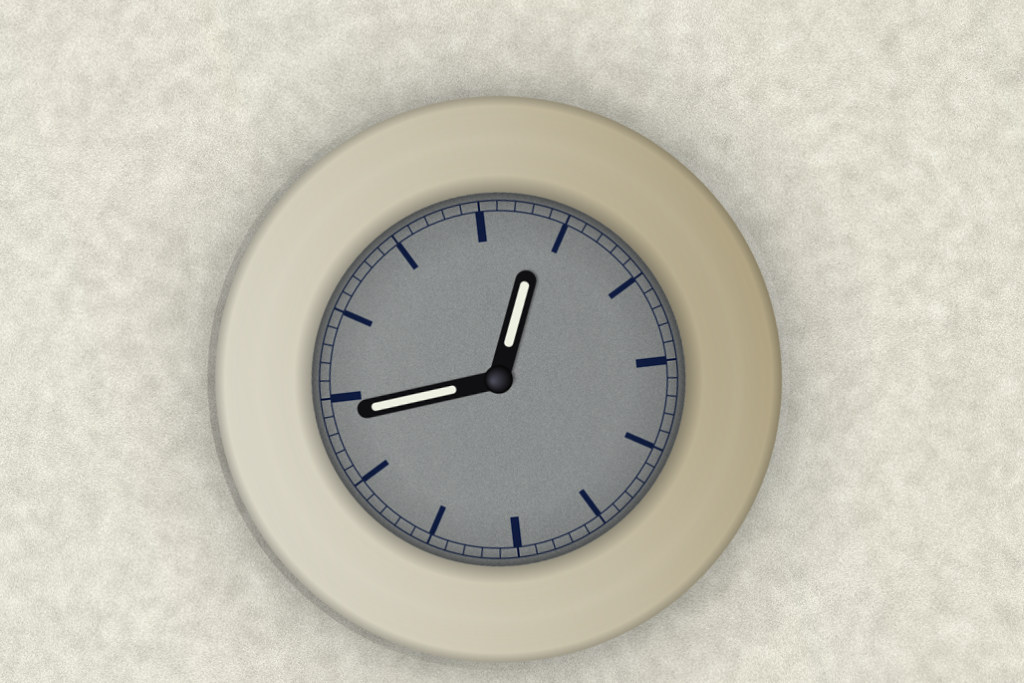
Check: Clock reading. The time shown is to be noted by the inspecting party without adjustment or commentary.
12:44
